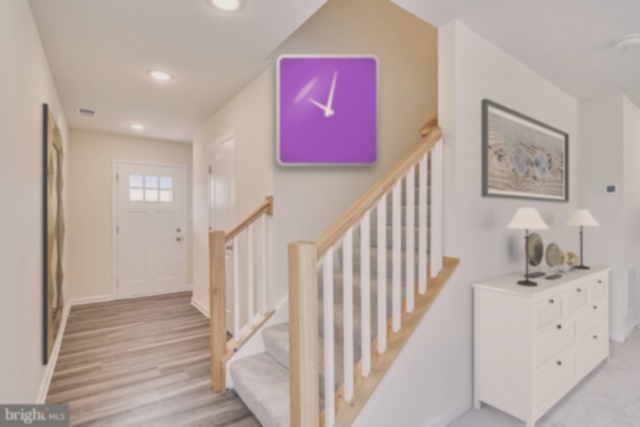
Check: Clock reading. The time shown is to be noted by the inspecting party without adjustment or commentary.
10:02
